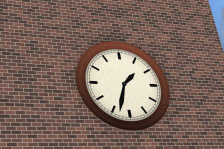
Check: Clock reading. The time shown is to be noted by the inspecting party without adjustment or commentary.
1:33
